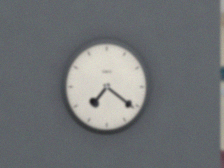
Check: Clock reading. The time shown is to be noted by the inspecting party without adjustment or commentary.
7:21
